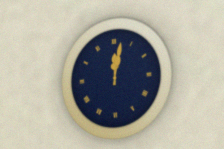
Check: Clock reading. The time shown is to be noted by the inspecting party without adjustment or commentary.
12:02
